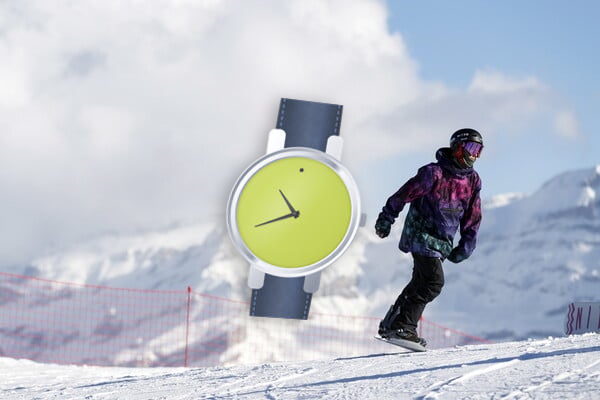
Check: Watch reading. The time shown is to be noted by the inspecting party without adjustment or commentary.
10:41
